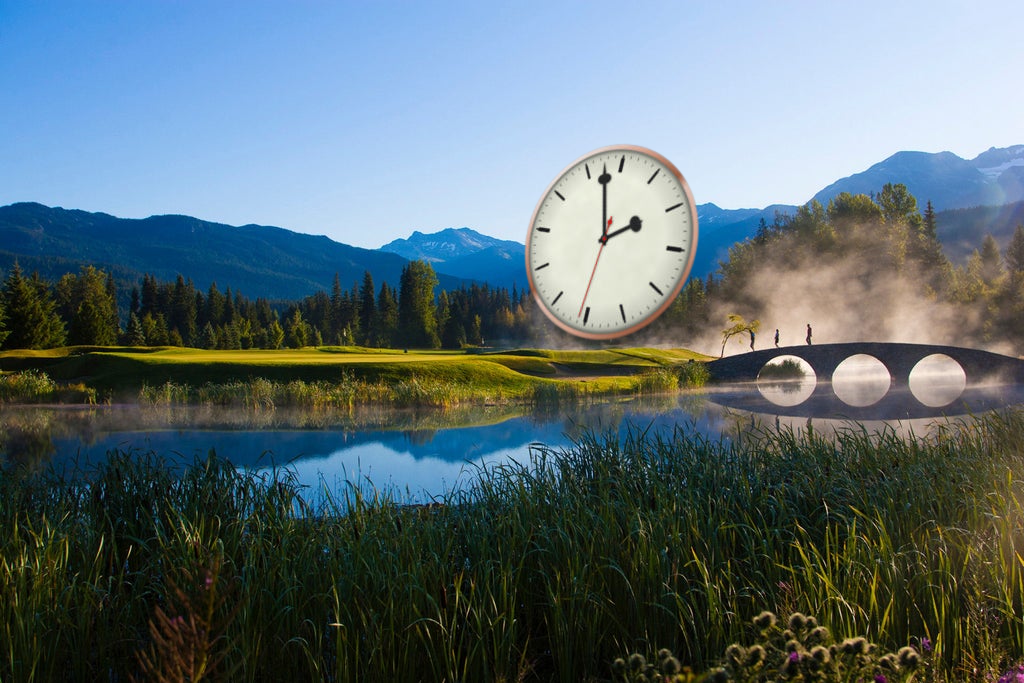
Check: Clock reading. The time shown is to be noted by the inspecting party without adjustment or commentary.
1:57:31
